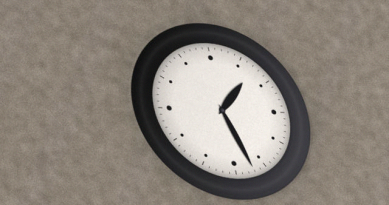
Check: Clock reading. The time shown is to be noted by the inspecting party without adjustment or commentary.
1:27
